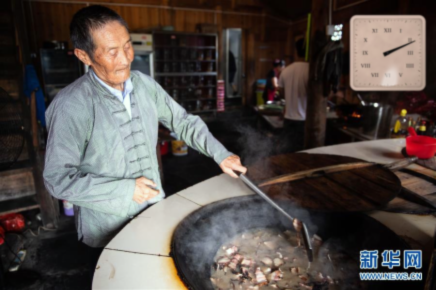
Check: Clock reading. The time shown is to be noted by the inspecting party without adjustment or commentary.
2:11
